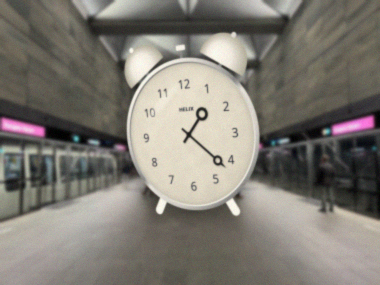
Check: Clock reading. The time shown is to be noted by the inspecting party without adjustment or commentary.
1:22
